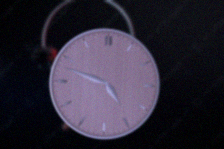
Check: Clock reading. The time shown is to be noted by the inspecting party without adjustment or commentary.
4:48
